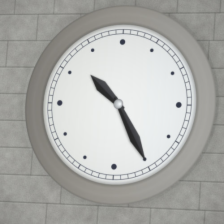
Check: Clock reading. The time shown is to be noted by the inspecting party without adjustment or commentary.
10:25
